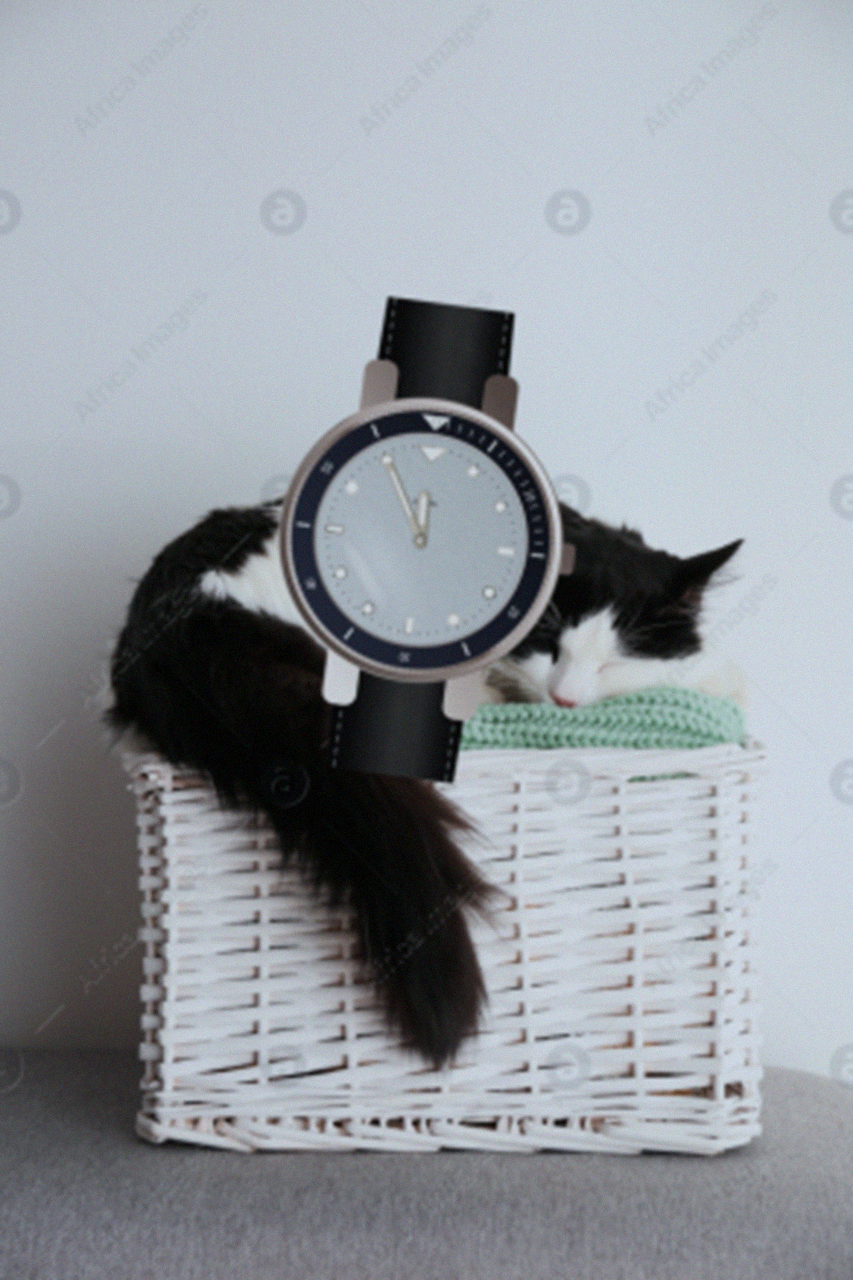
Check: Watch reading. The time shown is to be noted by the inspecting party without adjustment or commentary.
11:55
